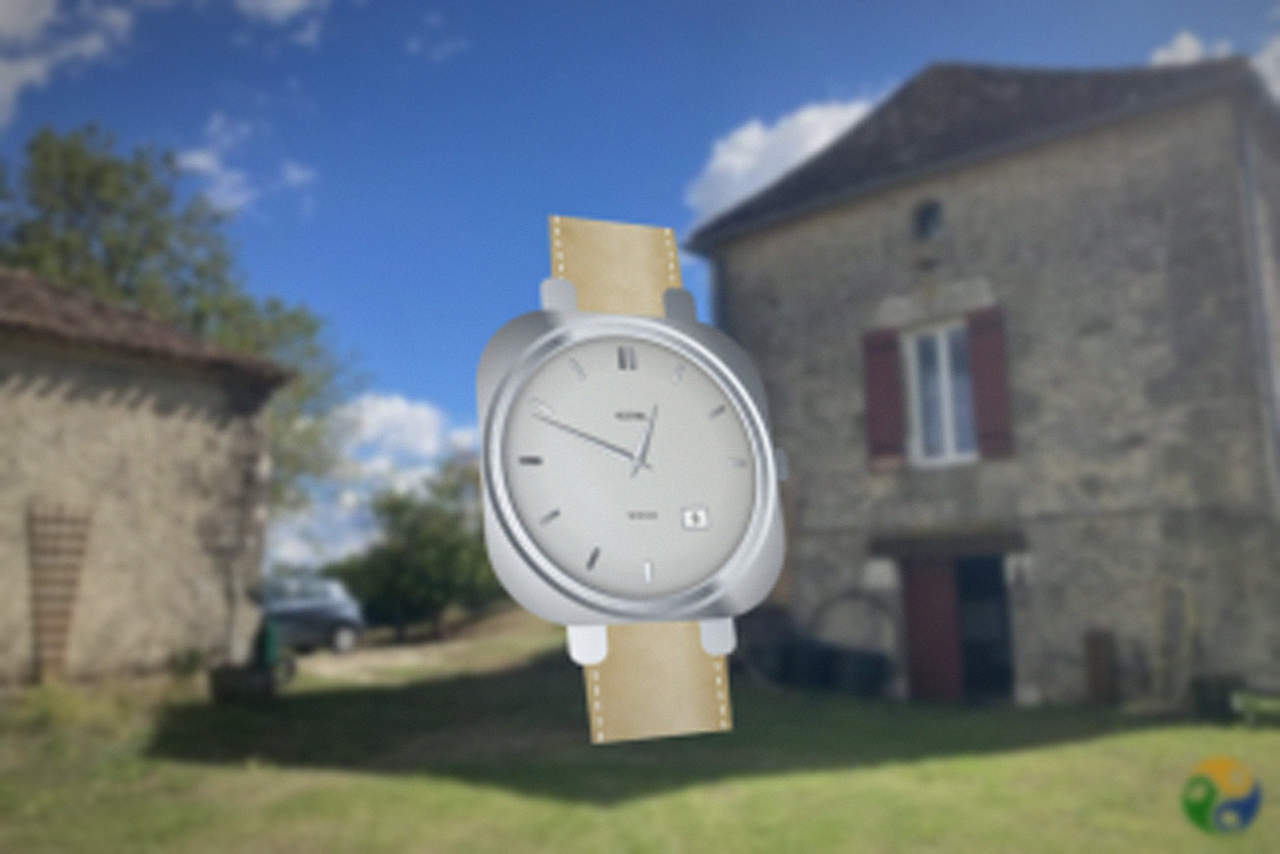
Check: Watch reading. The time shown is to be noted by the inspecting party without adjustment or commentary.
12:49
